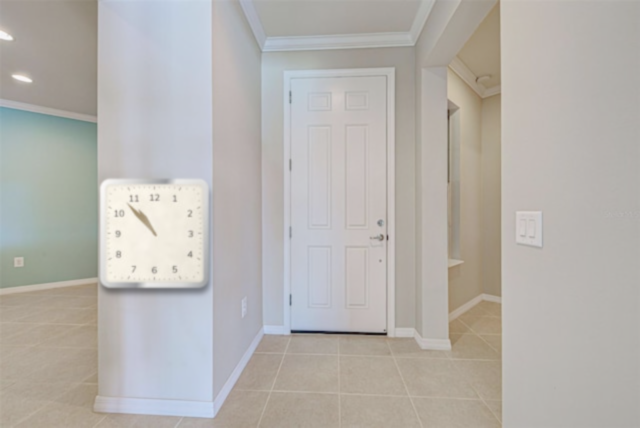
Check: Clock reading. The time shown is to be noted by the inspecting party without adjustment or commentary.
10:53
